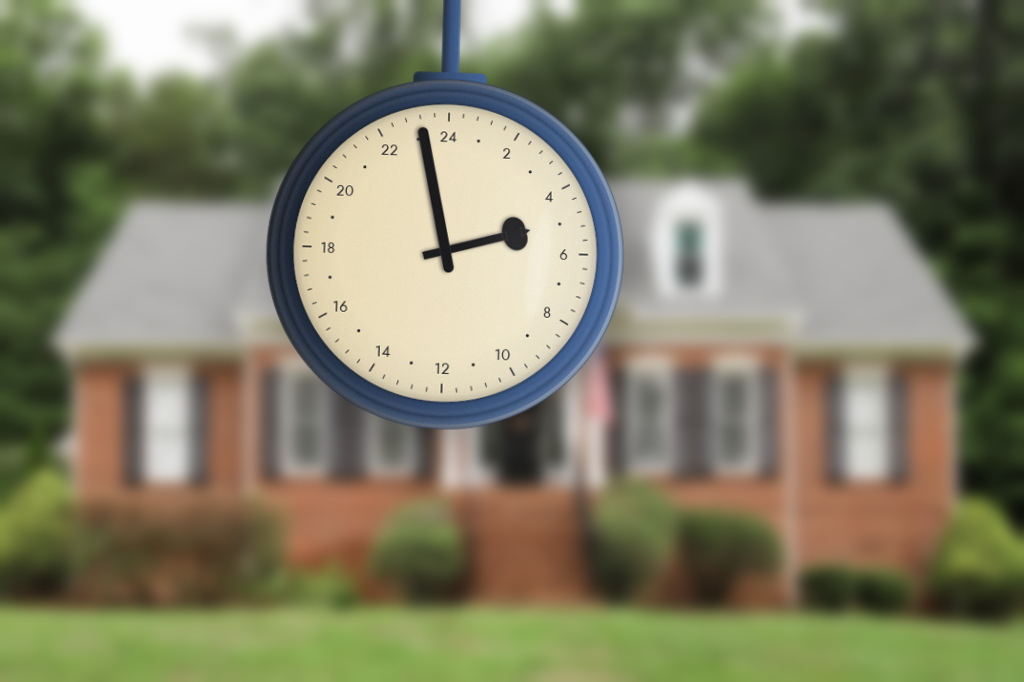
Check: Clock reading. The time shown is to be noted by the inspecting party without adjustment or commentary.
4:58
